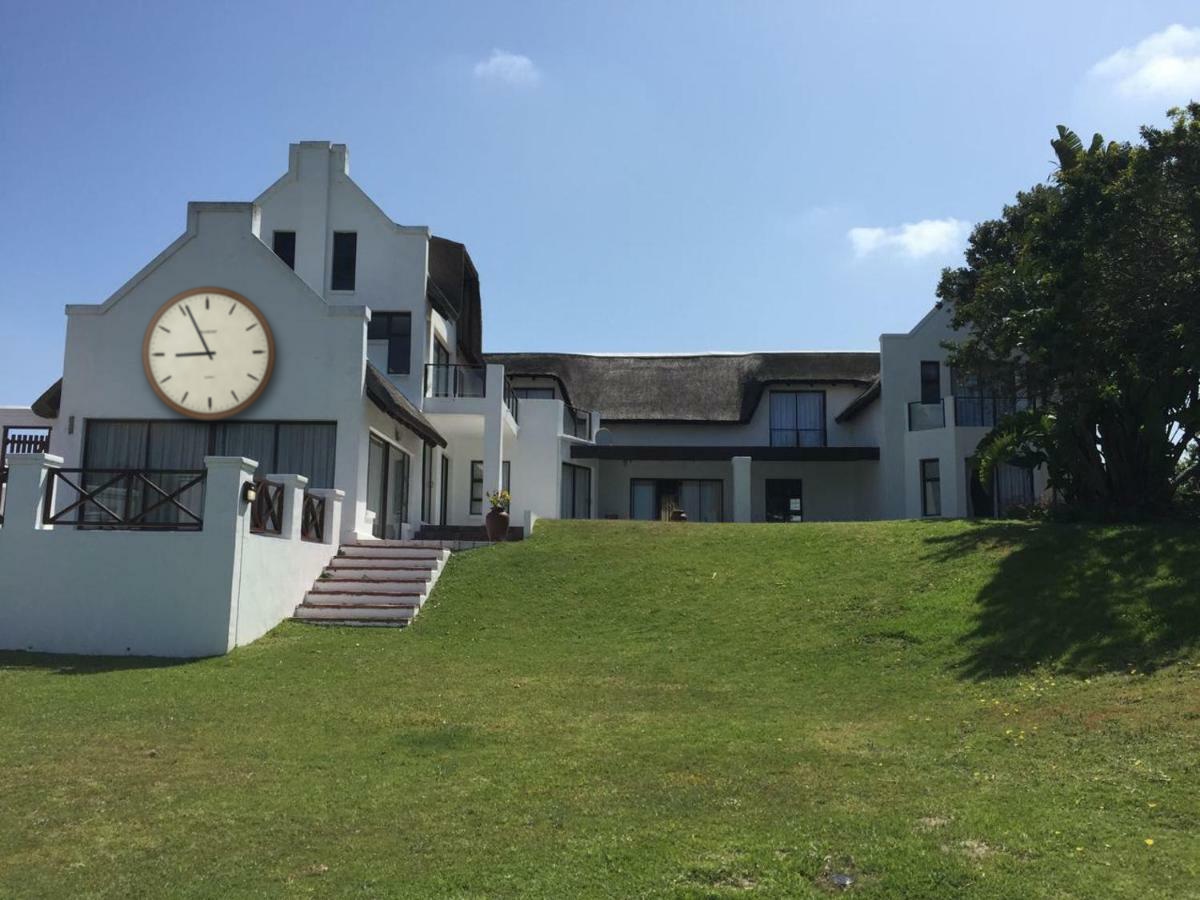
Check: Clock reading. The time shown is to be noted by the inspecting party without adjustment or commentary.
8:56
